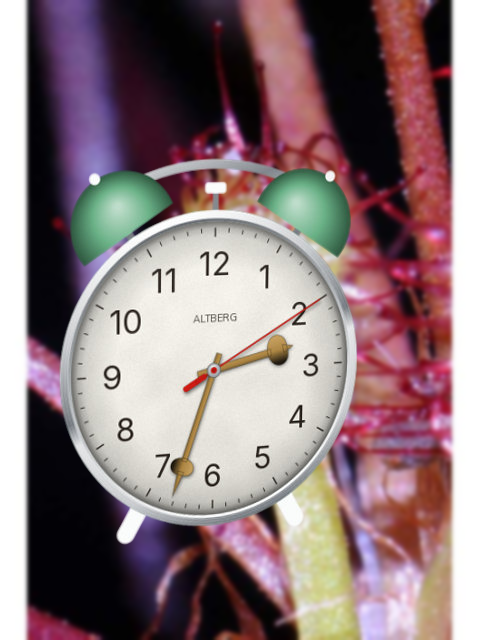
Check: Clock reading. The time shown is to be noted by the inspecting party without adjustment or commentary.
2:33:10
